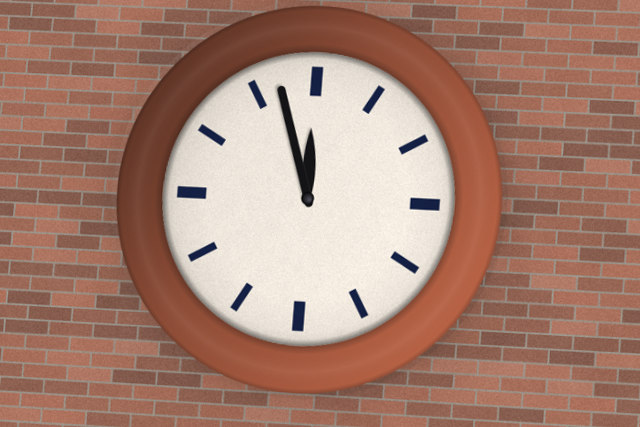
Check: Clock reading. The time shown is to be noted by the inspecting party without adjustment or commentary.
11:57
